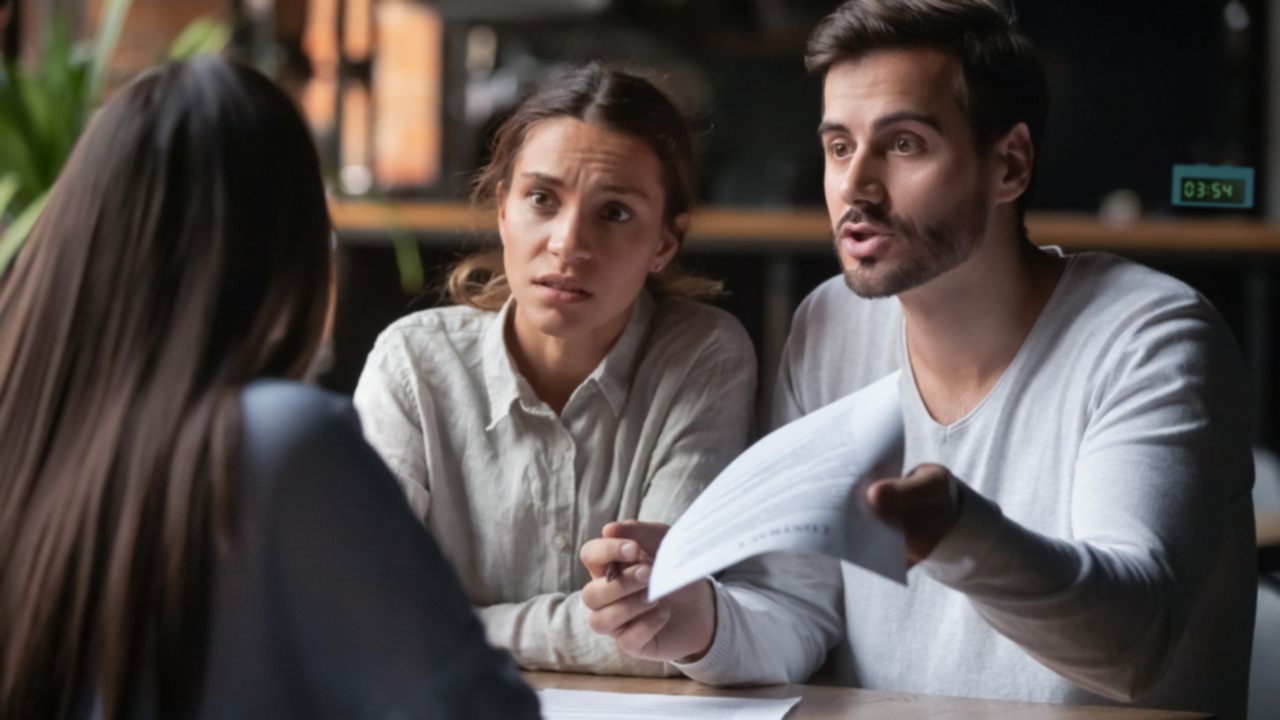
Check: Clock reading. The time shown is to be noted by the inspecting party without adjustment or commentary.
3:54
